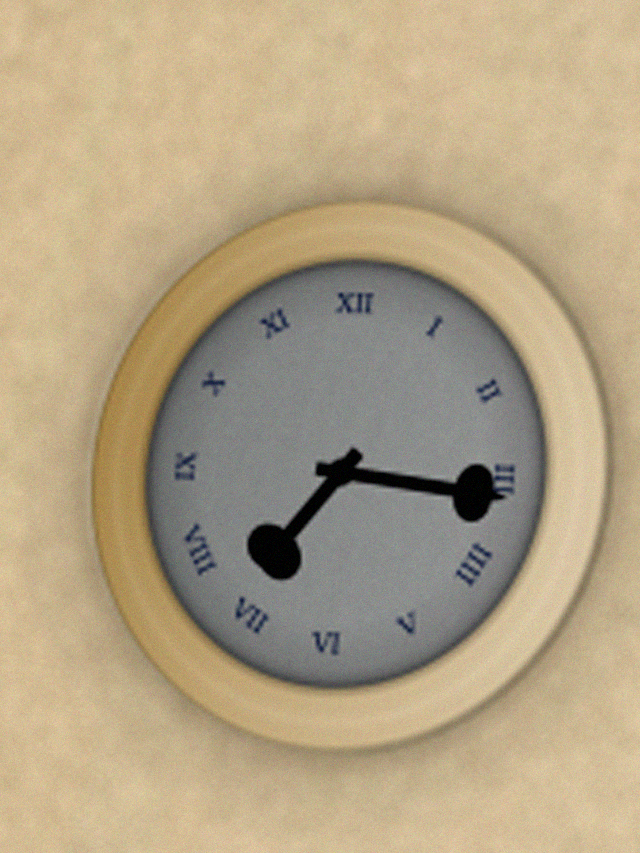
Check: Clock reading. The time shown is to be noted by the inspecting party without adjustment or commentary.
7:16
